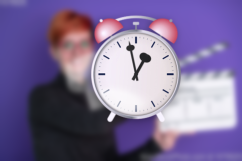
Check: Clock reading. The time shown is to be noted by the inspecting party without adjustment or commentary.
12:58
